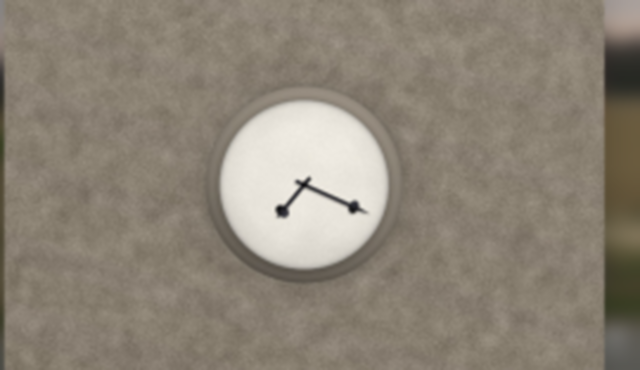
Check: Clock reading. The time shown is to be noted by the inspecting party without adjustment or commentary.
7:19
